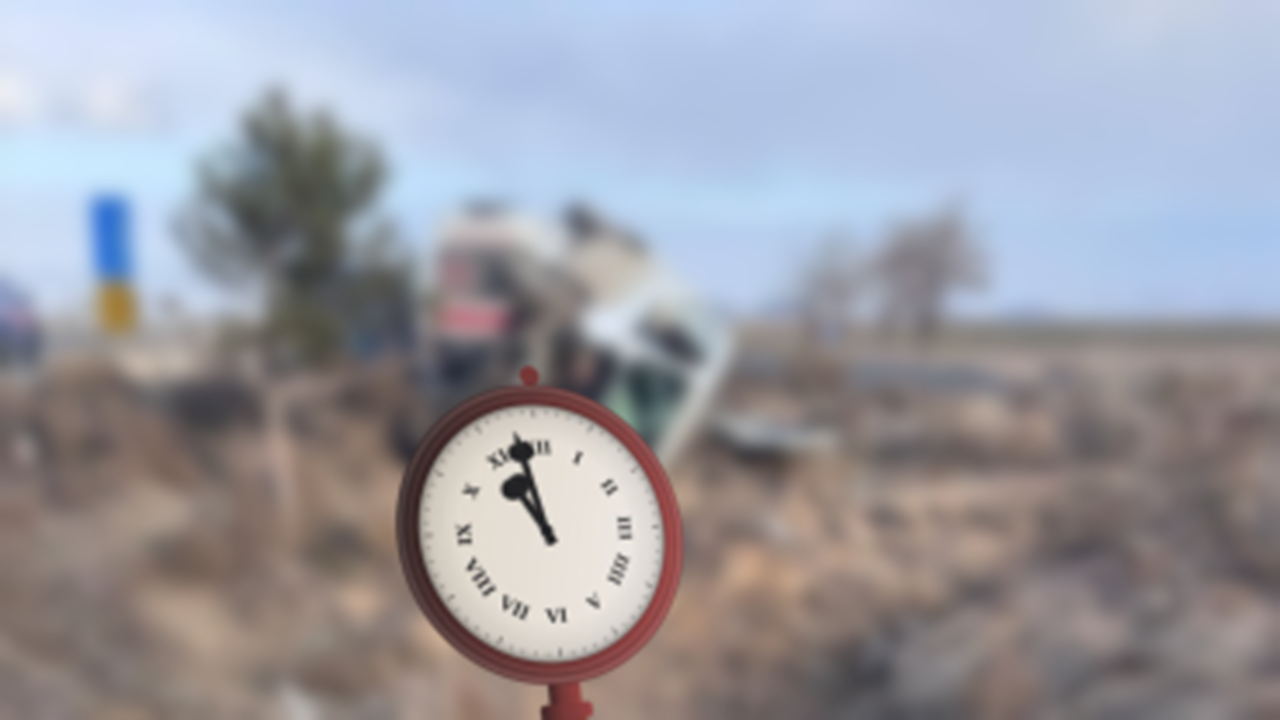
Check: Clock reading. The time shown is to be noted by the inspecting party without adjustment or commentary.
10:58
